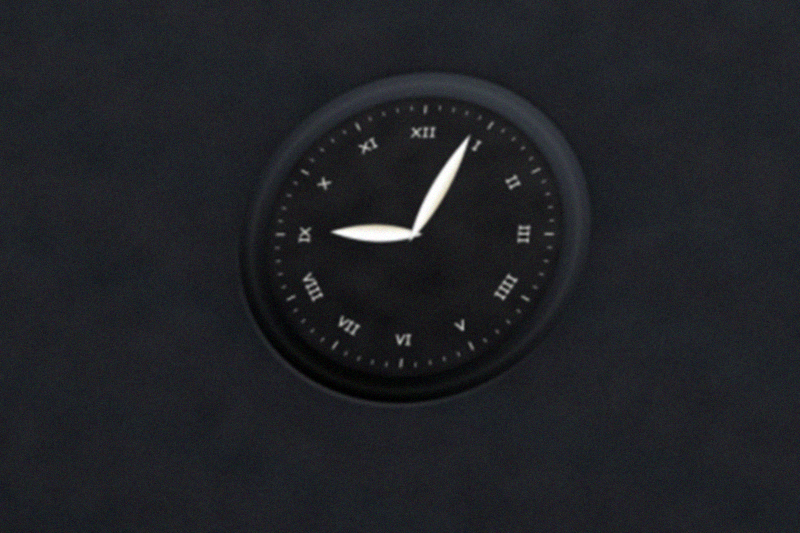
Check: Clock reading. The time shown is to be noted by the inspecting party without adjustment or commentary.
9:04
